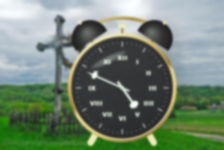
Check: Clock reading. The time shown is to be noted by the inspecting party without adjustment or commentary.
4:49
